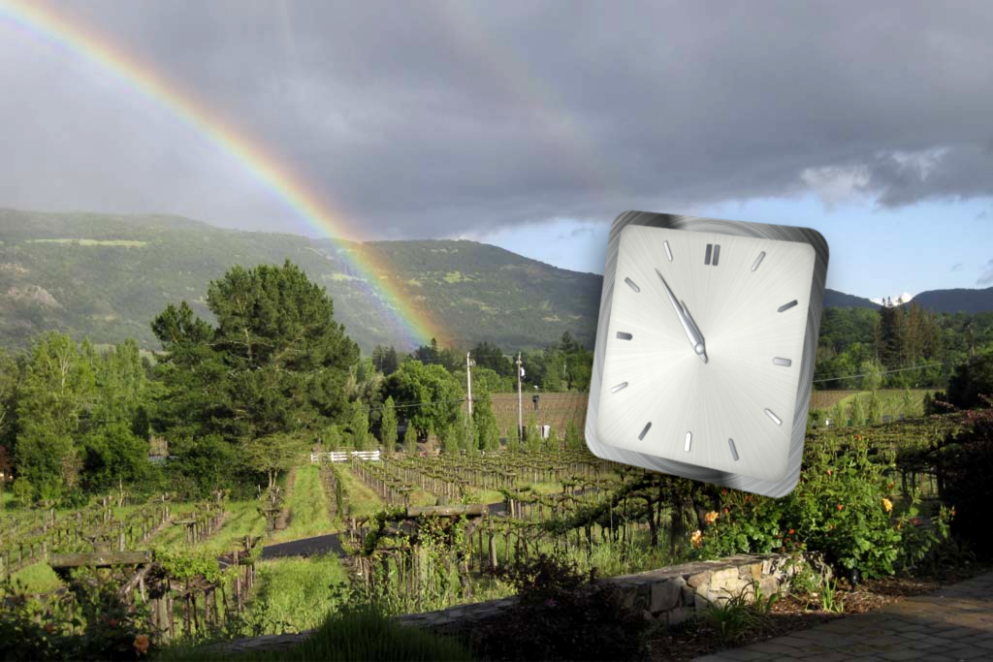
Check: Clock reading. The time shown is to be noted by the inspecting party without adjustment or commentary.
10:53
